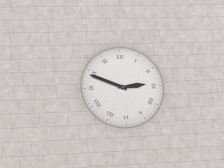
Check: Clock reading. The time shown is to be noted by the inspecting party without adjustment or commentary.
2:49
